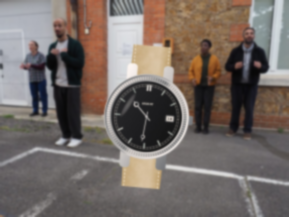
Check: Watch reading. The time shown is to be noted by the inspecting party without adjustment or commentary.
10:31
